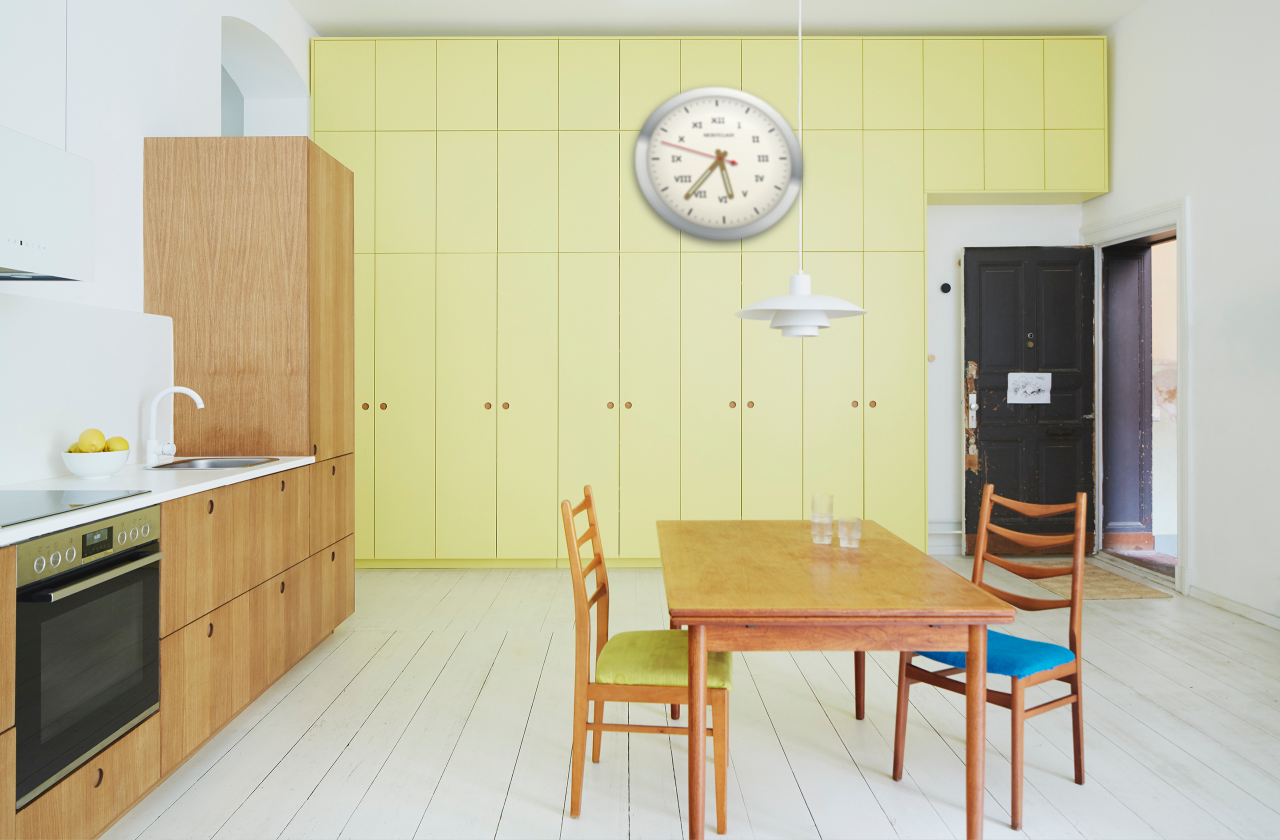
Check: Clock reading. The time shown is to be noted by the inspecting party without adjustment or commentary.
5:36:48
